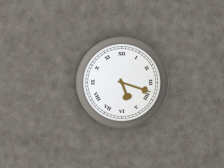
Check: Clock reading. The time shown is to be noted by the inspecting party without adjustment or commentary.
5:18
